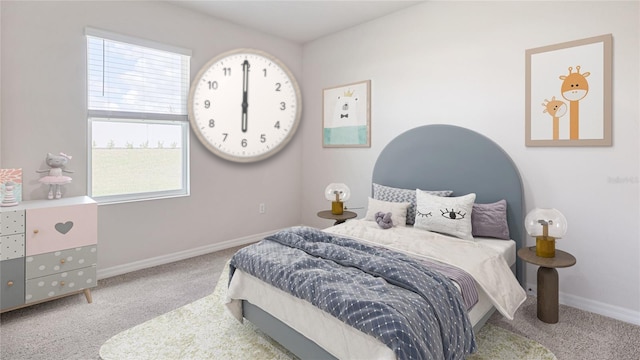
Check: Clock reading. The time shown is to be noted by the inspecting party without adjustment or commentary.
6:00
